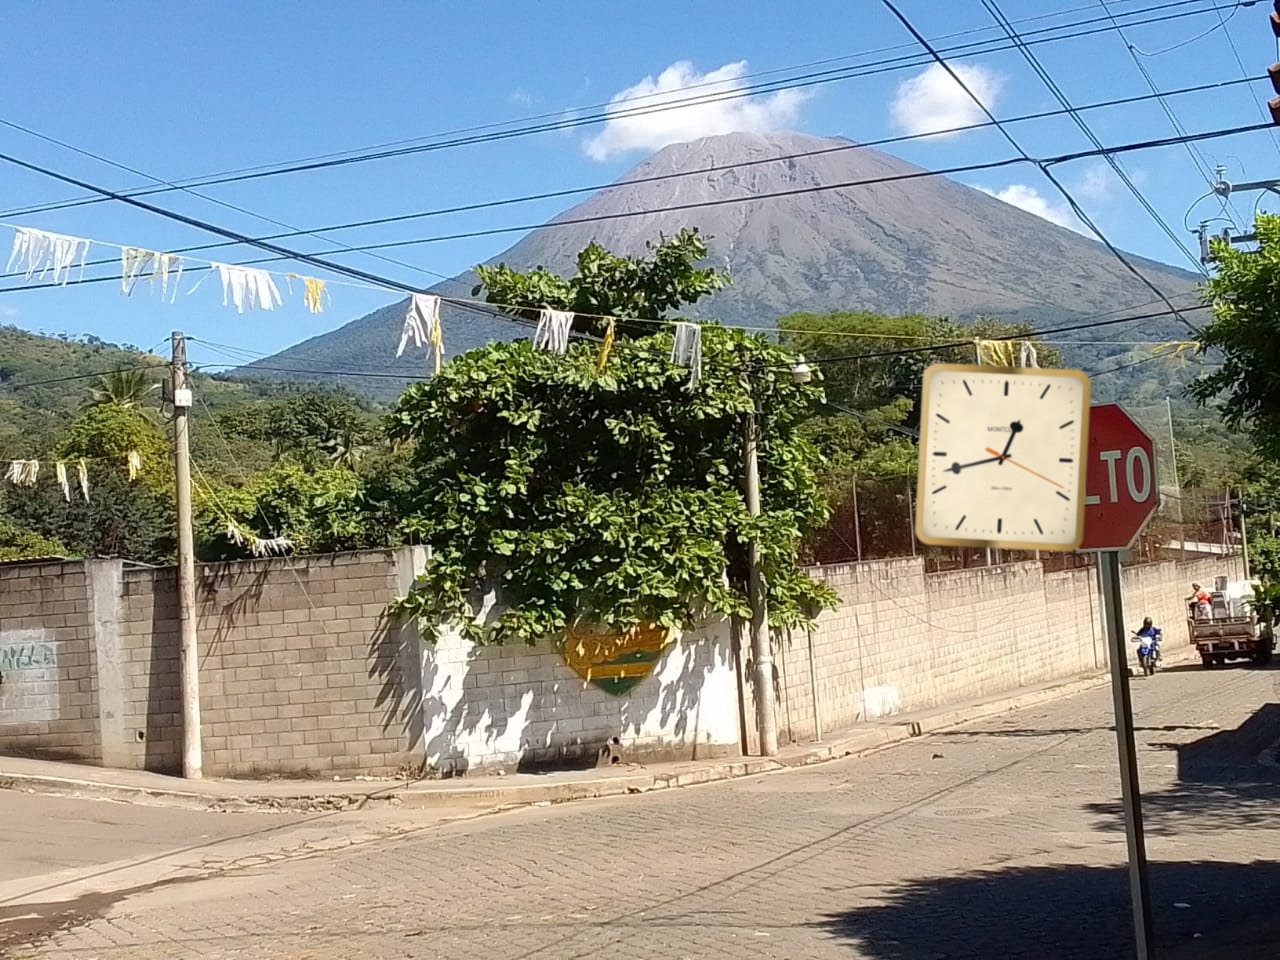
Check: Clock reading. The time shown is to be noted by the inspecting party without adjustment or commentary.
12:42:19
